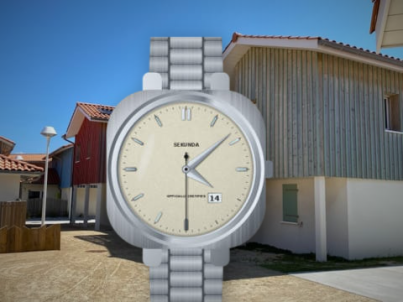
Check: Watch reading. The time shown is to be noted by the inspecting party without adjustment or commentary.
4:08:30
